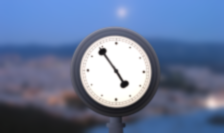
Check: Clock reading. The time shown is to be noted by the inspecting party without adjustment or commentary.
4:54
